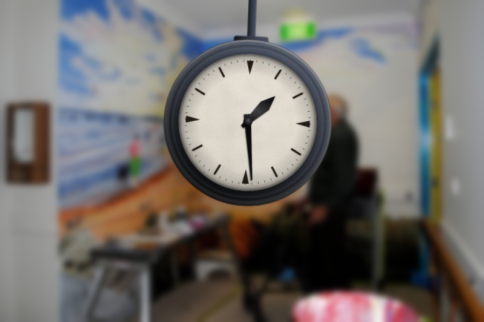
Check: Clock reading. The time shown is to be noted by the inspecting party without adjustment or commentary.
1:29
